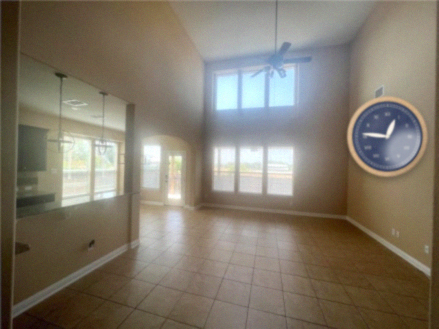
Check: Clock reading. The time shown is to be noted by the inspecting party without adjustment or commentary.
12:46
